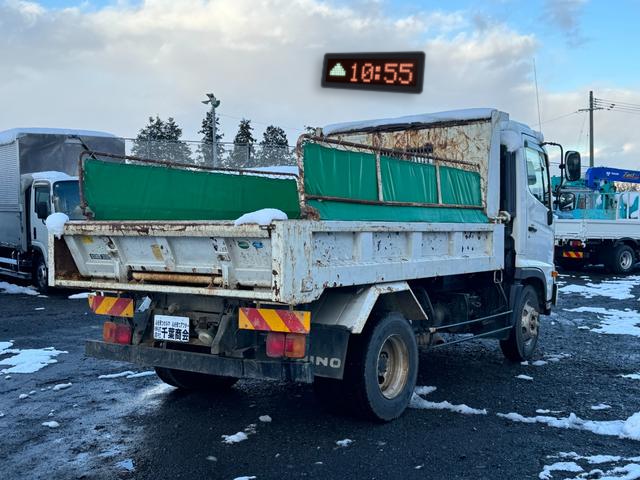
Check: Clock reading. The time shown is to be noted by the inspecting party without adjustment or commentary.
10:55
